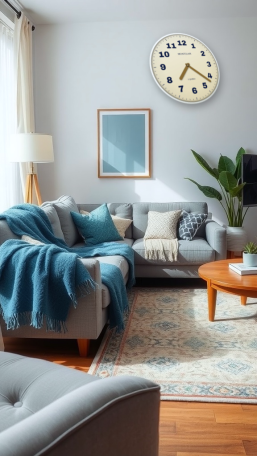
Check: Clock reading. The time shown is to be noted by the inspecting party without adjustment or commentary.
7:22
